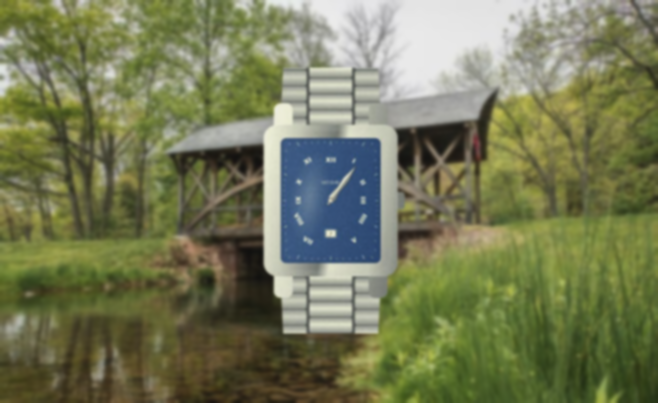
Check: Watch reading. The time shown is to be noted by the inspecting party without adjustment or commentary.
1:06
